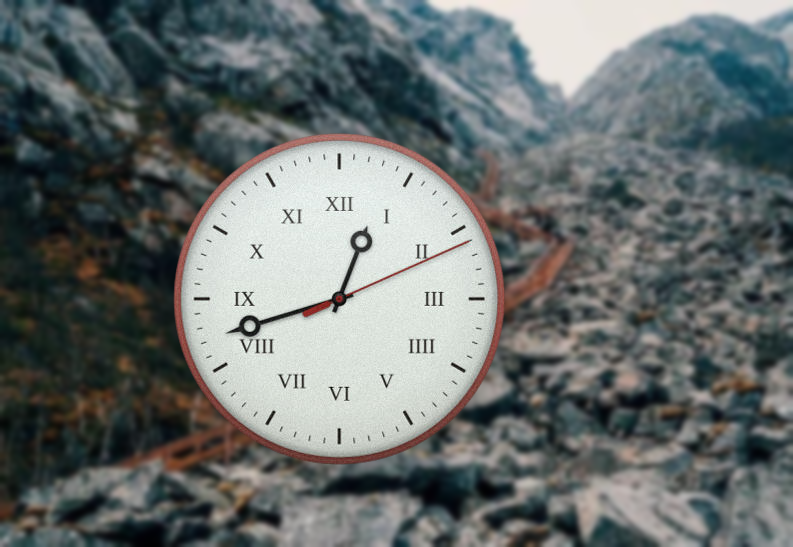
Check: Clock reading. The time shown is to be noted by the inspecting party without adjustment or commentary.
12:42:11
